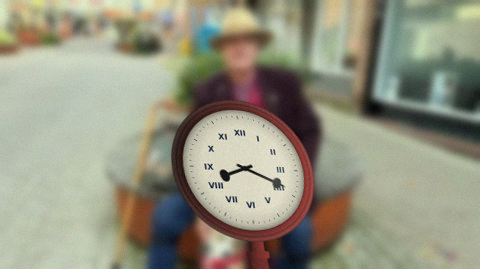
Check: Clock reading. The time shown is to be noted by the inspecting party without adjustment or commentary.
8:19
